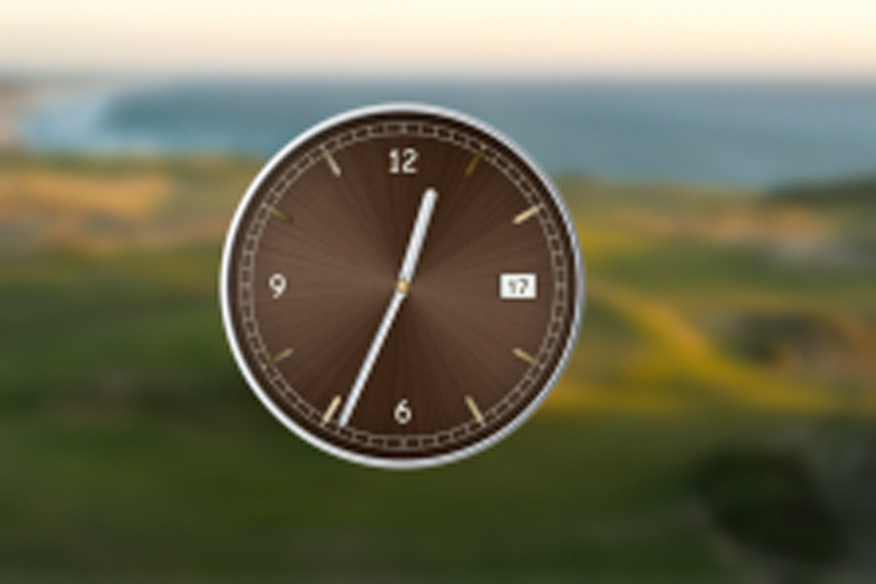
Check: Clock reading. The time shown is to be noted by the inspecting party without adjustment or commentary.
12:34
